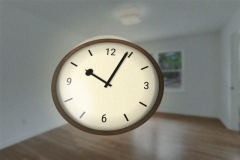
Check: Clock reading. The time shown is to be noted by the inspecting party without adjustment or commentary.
10:04
